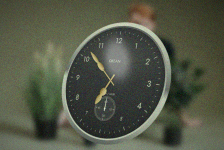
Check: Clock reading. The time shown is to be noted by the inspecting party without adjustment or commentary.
6:52
